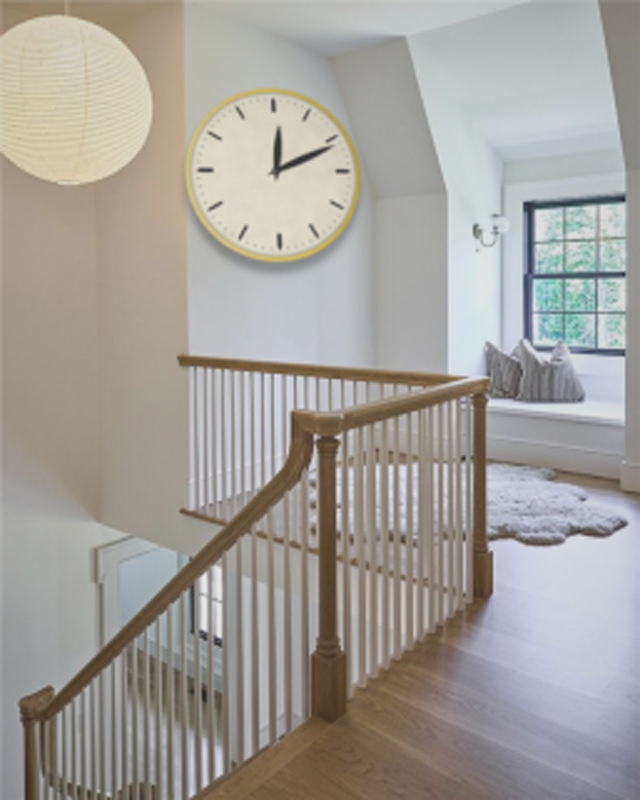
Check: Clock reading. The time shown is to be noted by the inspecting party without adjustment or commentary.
12:11
